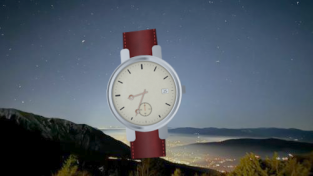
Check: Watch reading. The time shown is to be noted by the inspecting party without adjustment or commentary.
8:34
